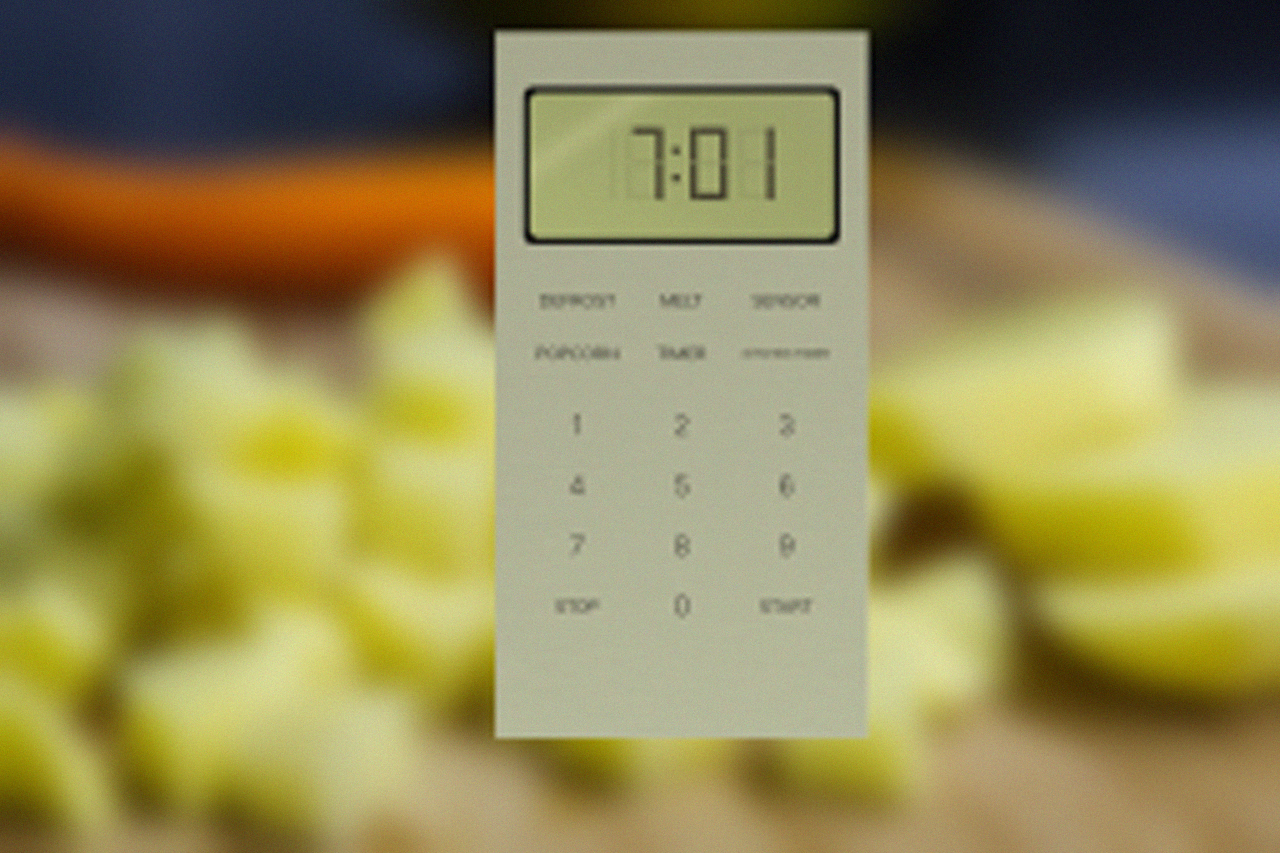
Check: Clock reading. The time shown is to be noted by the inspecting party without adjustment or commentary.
7:01
